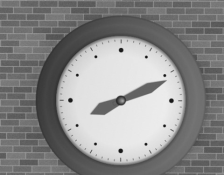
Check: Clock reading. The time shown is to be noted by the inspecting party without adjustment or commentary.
8:11
